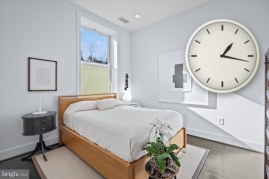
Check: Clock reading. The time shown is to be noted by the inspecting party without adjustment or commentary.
1:17
